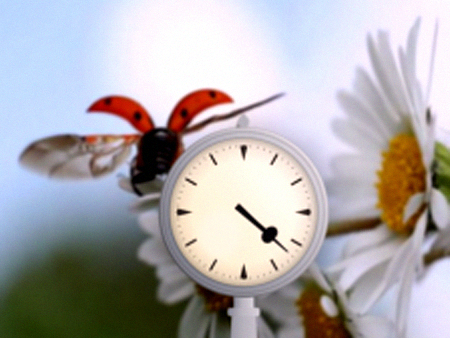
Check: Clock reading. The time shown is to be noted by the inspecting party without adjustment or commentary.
4:22
